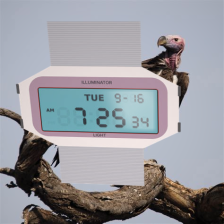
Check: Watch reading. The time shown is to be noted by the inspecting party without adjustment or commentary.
7:25:34
